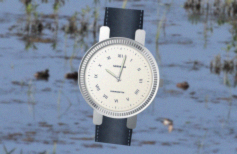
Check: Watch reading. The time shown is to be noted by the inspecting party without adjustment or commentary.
10:02
